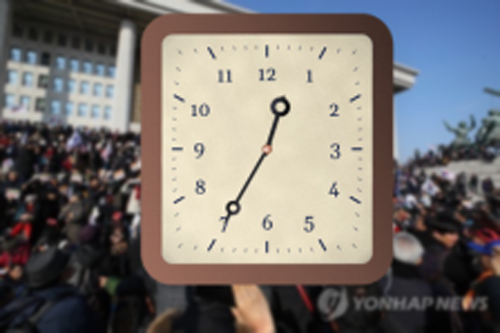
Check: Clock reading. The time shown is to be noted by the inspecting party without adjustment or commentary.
12:35
